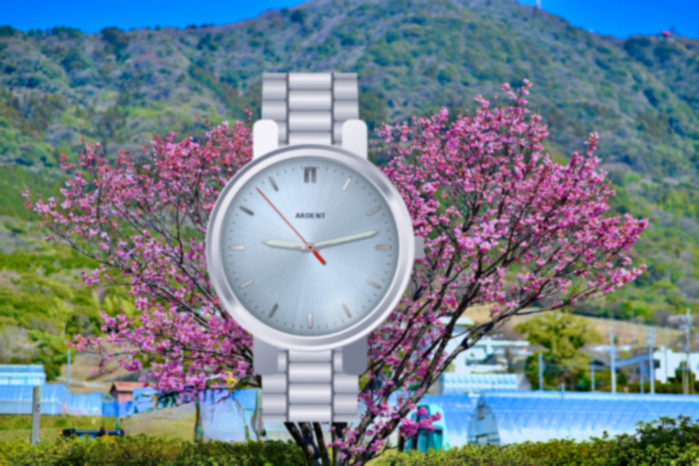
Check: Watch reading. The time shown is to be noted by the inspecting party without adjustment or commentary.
9:12:53
